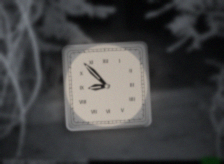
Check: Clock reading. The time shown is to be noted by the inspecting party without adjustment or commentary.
8:53
